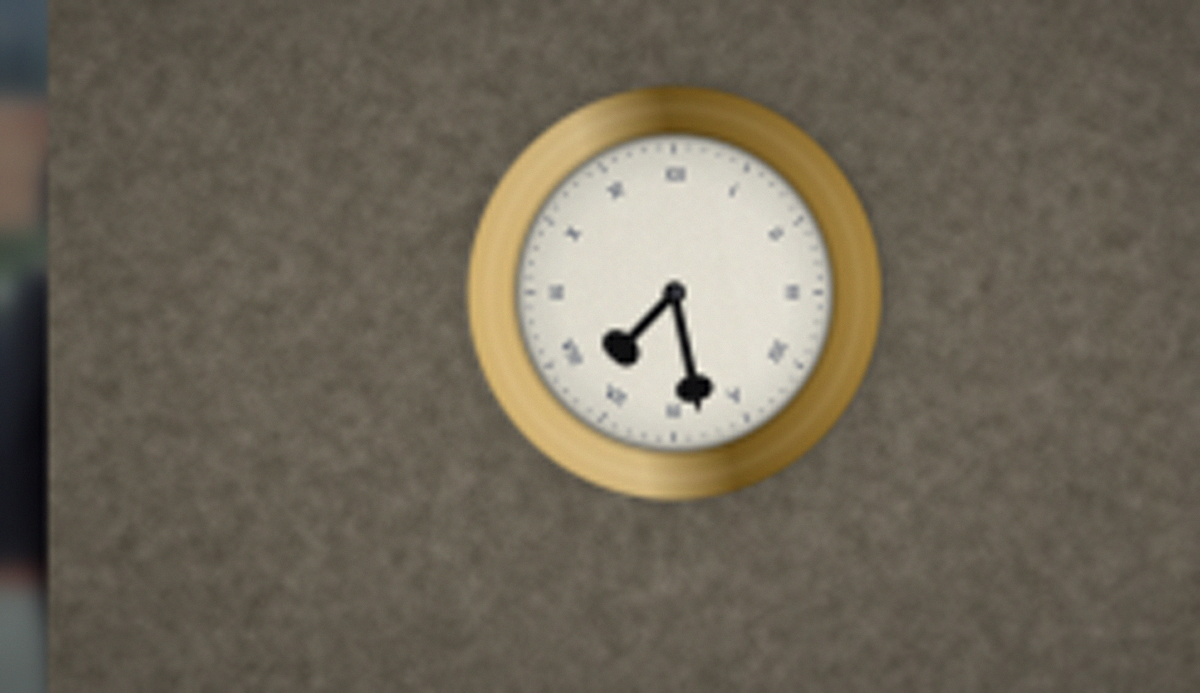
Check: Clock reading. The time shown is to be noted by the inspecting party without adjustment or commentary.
7:28
